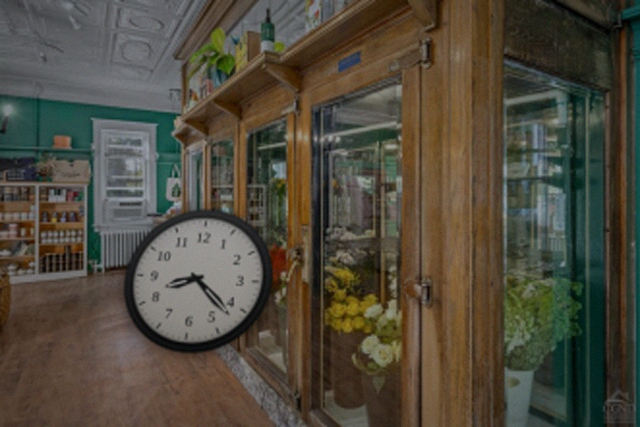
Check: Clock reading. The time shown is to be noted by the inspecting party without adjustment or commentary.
8:22
